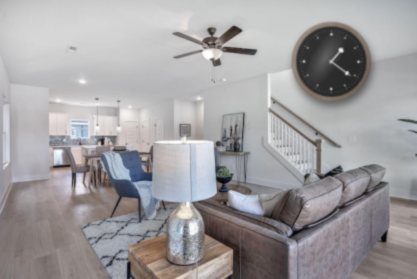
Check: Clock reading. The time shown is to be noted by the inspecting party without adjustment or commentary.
1:21
